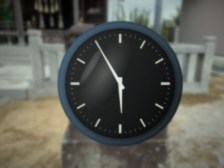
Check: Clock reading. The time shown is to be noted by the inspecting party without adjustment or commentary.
5:55
